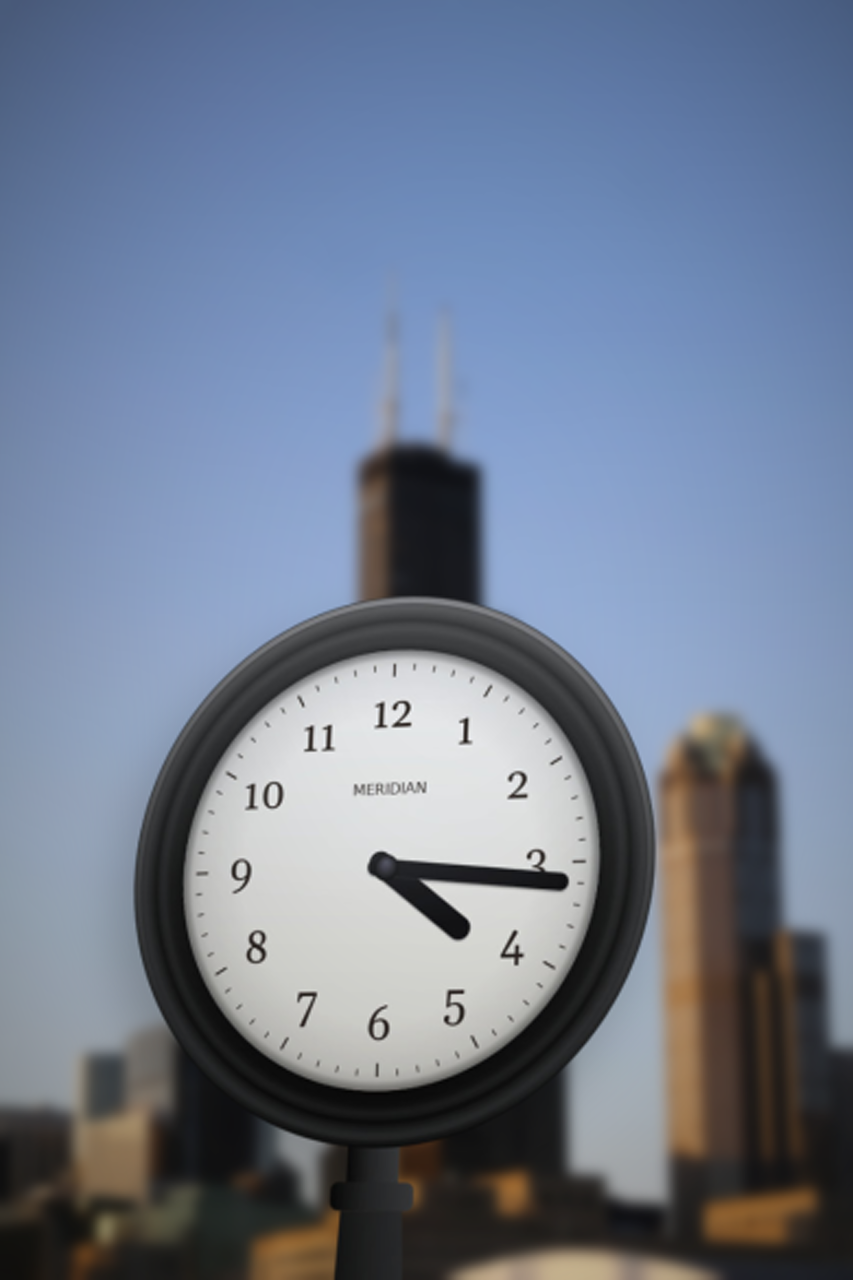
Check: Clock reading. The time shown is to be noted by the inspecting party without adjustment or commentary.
4:16
